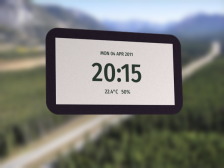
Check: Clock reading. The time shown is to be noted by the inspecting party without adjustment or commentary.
20:15
